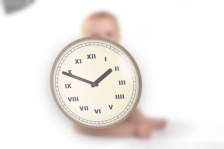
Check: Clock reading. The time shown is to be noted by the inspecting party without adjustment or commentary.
1:49
